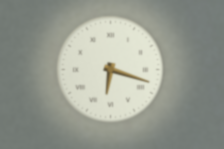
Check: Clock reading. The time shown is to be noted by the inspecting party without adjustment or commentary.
6:18
